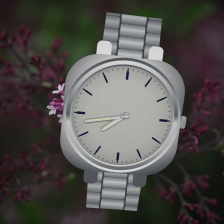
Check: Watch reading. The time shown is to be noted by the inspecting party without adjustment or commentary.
7:43
